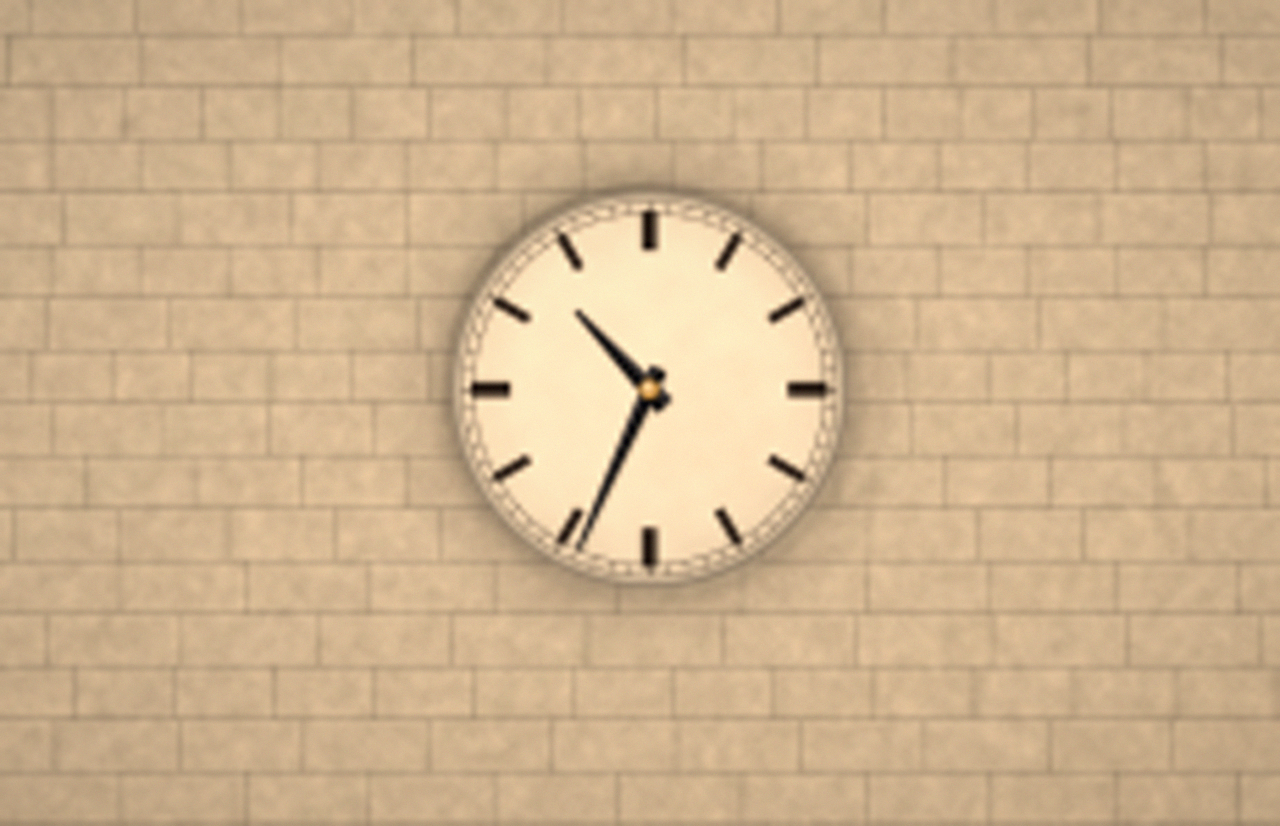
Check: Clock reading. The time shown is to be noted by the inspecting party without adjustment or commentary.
10:34
